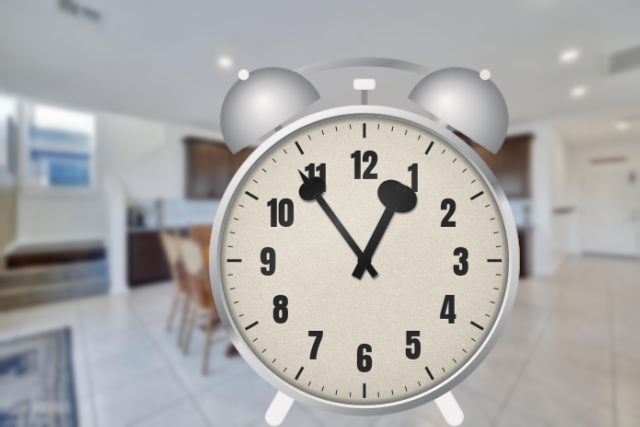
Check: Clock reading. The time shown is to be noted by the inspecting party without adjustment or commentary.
12:54
